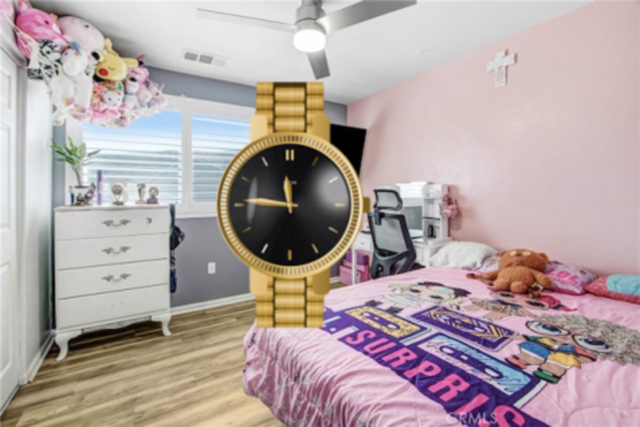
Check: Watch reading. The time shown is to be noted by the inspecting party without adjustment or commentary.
11:46
